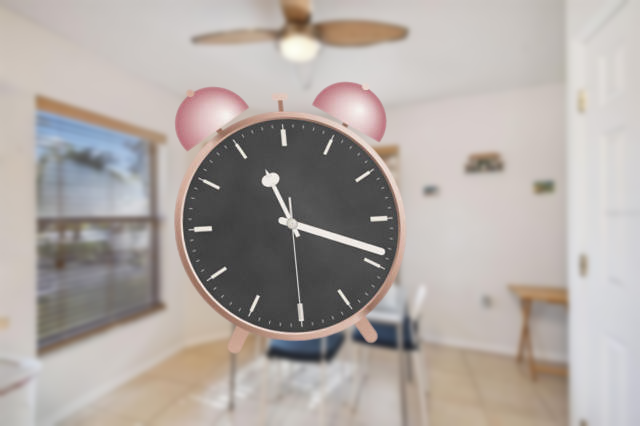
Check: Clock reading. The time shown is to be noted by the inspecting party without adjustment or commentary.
11:18:30
